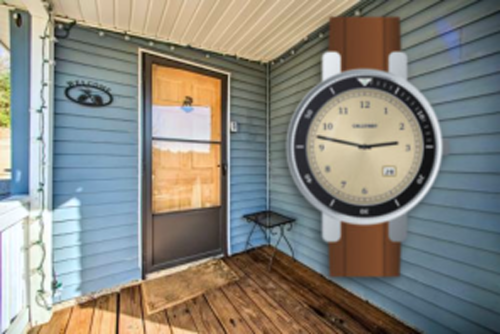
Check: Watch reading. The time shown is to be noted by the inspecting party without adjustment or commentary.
2:47
